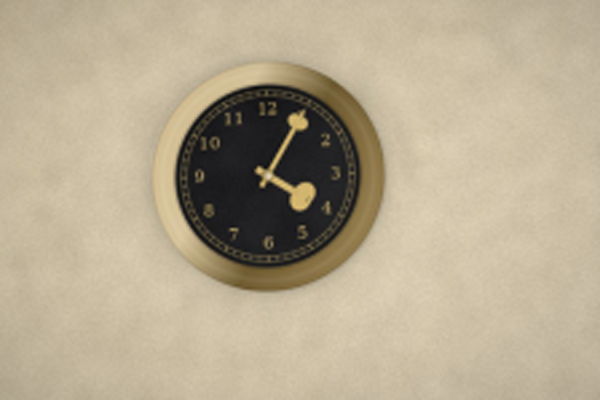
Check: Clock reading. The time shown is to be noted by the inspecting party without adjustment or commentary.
4:05
